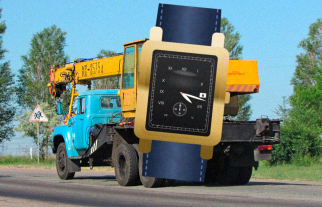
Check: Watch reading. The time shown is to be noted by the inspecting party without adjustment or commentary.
4:17
